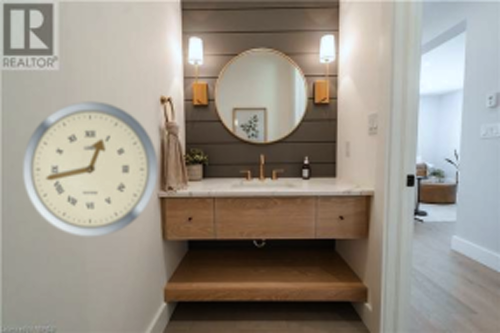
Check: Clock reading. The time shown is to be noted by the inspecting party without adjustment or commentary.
12:43
